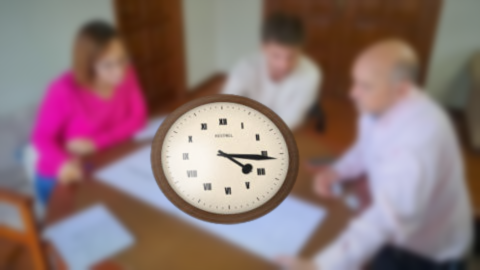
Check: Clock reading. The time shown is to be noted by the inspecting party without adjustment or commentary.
4:16
